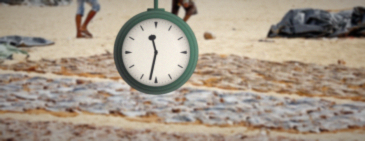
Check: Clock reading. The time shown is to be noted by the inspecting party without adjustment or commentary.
11:32
